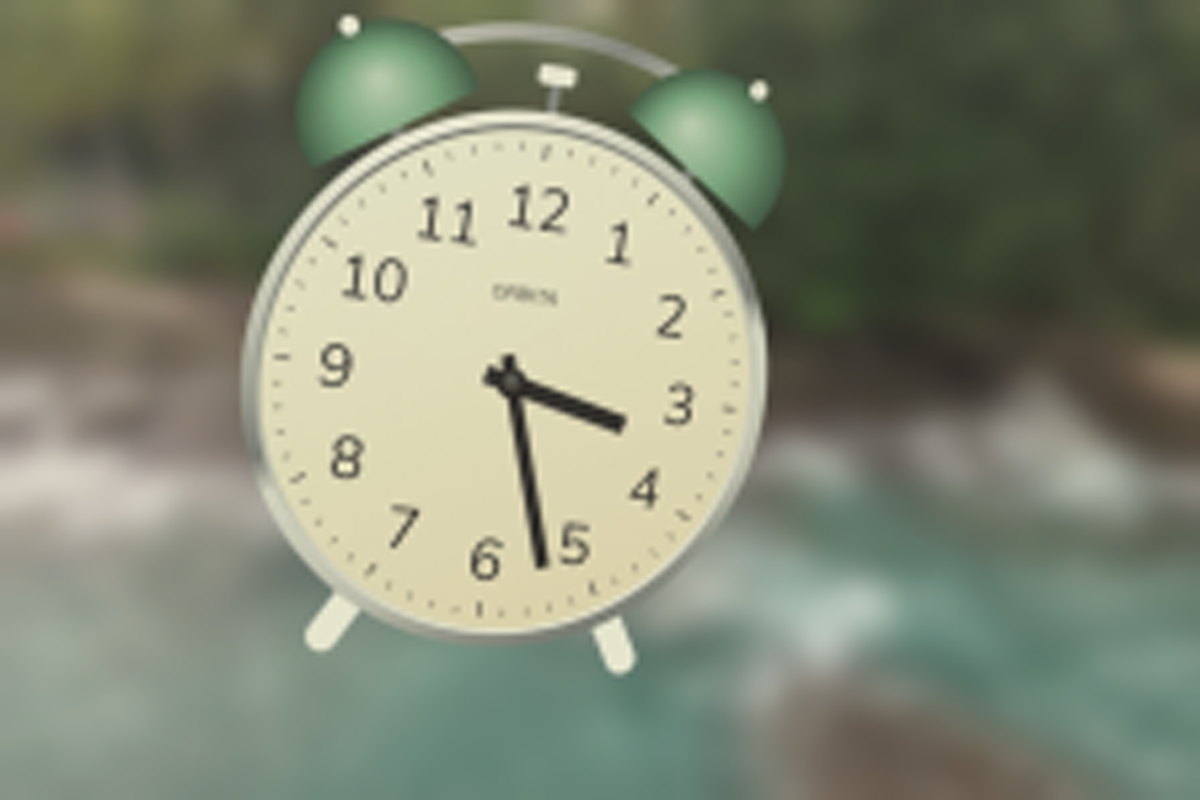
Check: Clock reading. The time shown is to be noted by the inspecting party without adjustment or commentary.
3:27
